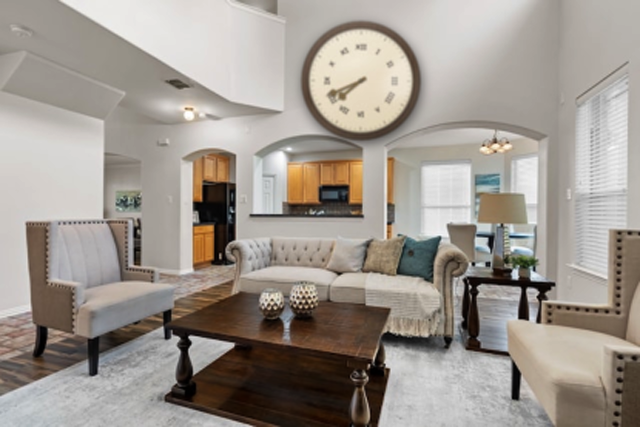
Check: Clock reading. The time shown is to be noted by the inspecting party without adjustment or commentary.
7:41
